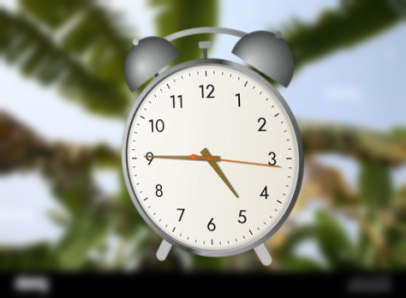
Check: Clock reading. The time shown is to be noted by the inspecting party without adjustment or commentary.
4:45:16
